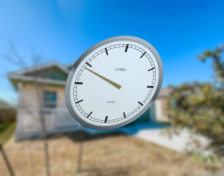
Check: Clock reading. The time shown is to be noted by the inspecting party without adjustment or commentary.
9:49
